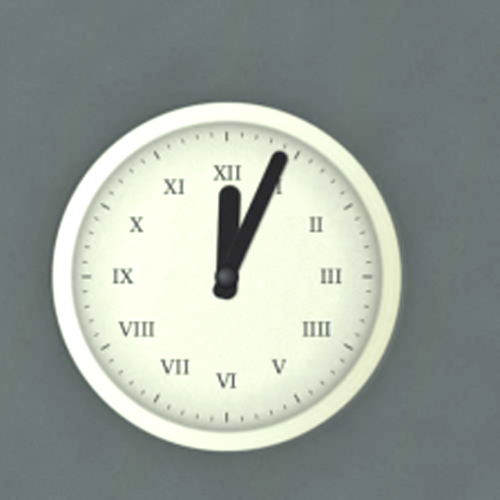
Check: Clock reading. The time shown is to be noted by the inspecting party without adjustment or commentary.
12:04
